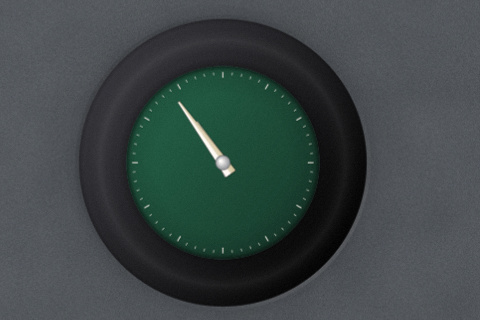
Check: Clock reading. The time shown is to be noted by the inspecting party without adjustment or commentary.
10:54
